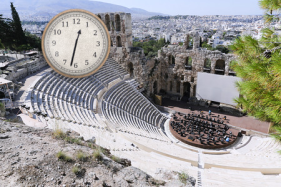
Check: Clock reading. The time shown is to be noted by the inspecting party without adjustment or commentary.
12:32
